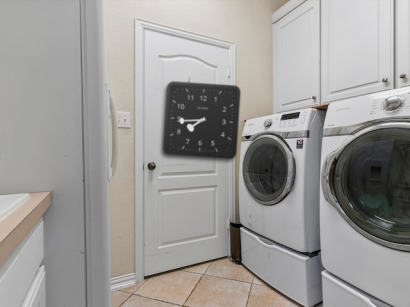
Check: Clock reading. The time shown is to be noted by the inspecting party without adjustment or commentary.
7:44
